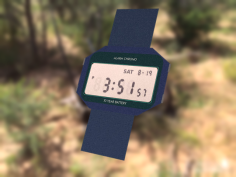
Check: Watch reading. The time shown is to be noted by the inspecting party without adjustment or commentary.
3:51:57
